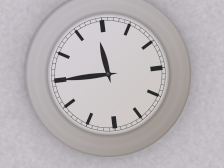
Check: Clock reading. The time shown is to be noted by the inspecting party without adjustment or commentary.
11:45
